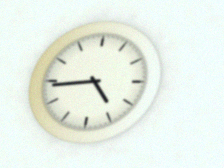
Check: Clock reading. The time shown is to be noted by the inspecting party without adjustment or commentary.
4:44
